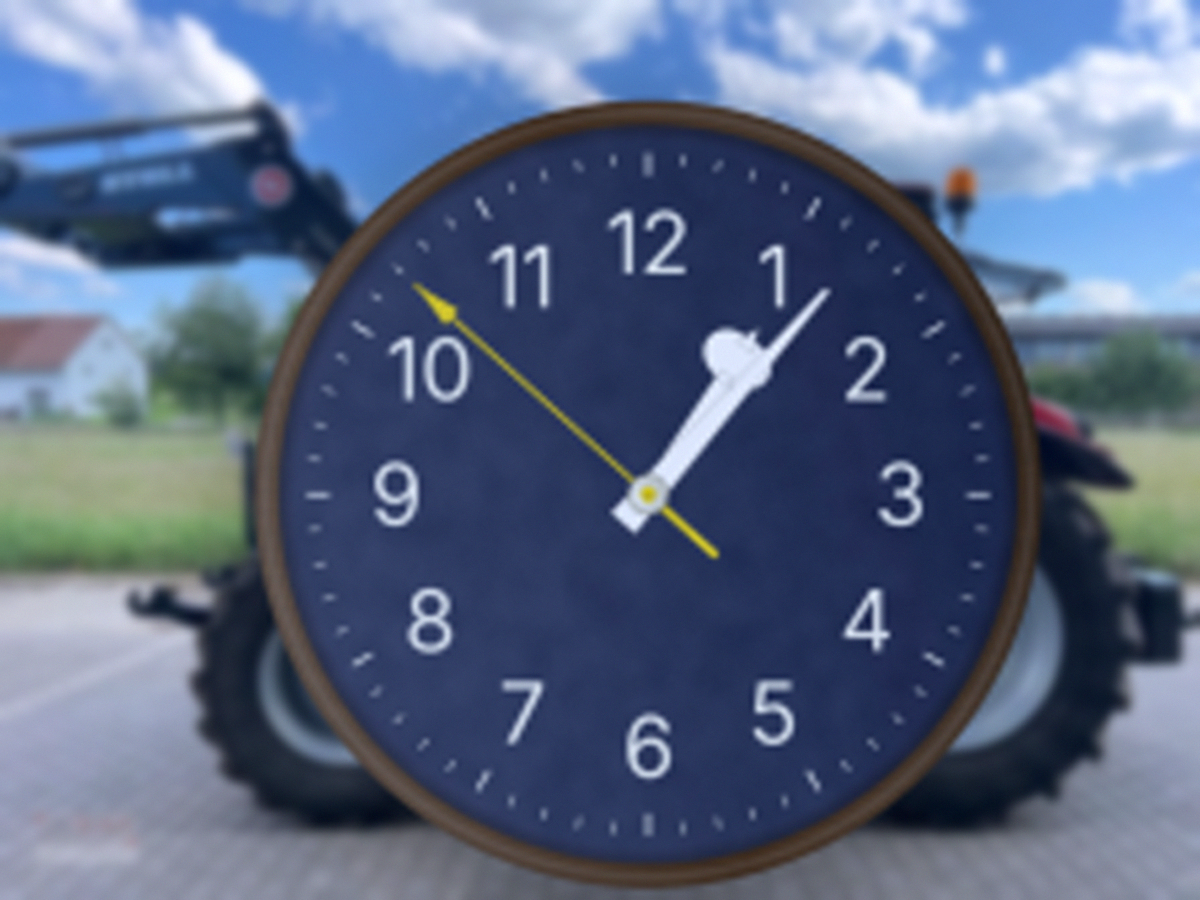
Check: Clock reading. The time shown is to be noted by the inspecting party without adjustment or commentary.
1:06:52
